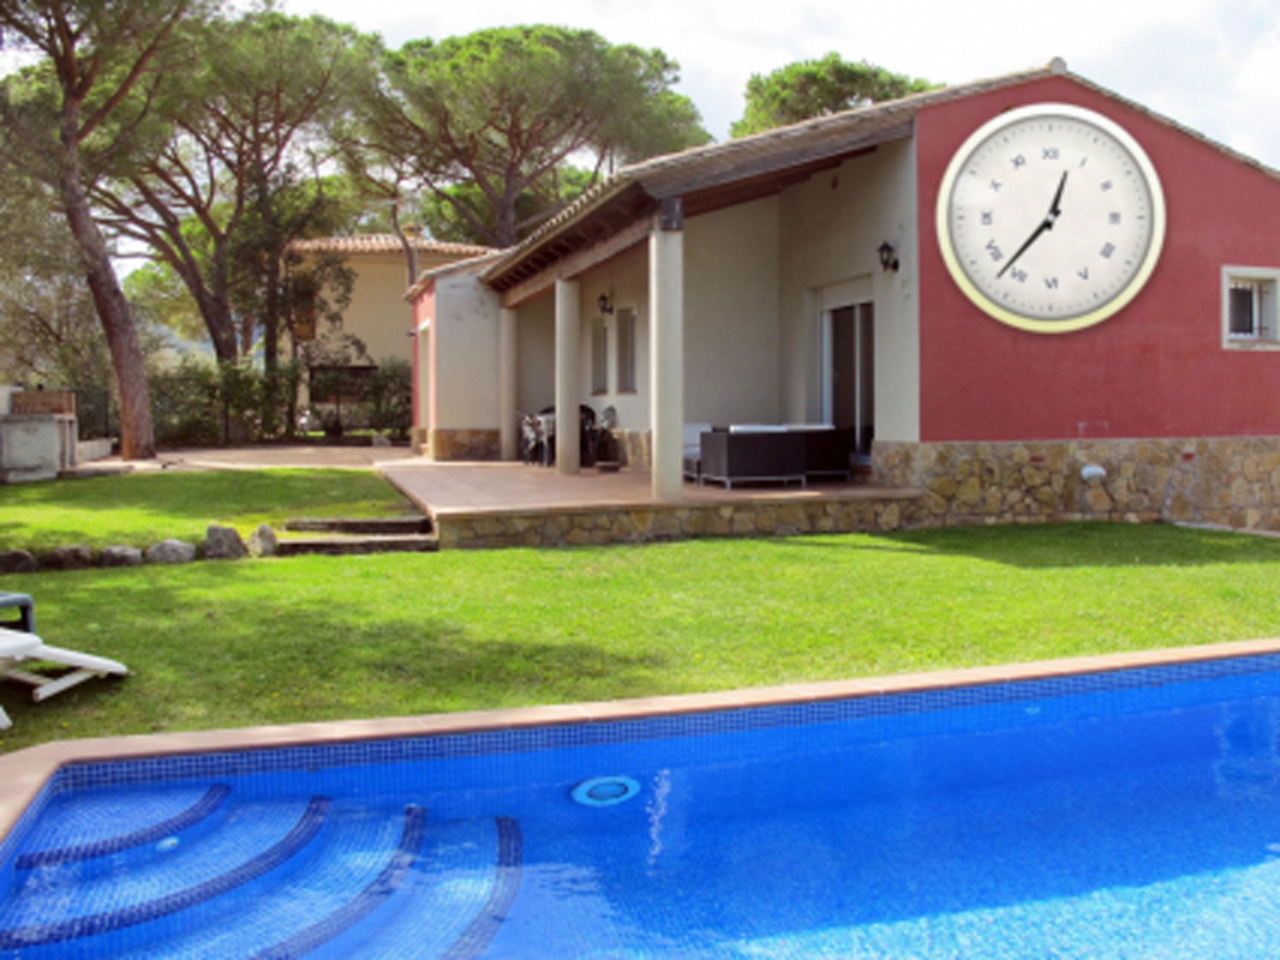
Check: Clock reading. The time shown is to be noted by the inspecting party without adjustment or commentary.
12:37
